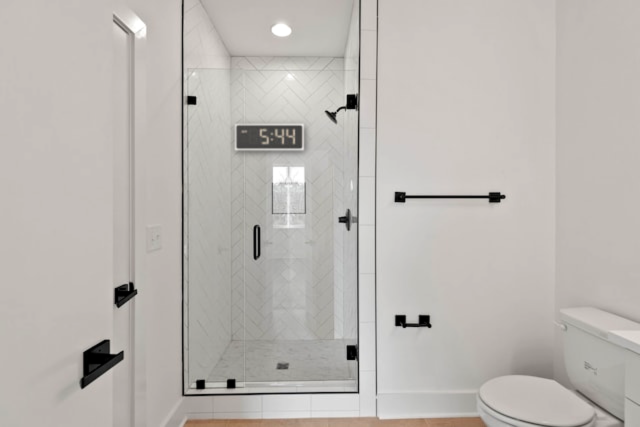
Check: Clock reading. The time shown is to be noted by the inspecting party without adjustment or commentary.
5:44
